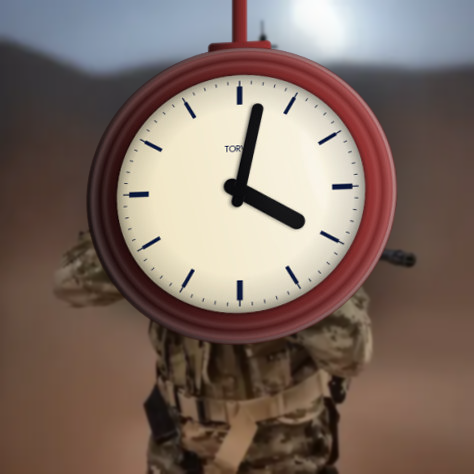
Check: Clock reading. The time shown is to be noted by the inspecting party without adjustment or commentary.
4:02
